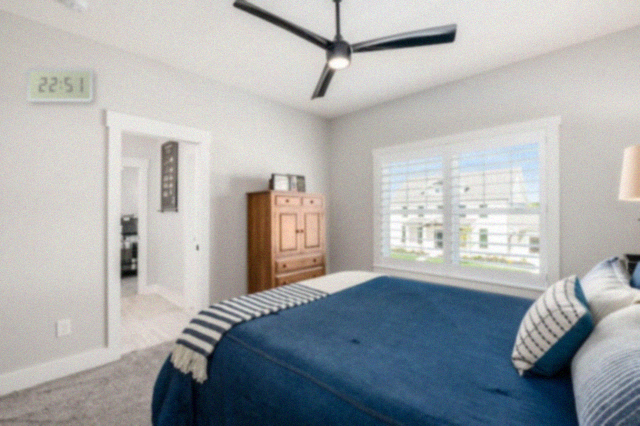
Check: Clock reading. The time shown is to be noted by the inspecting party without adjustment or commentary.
22:51
